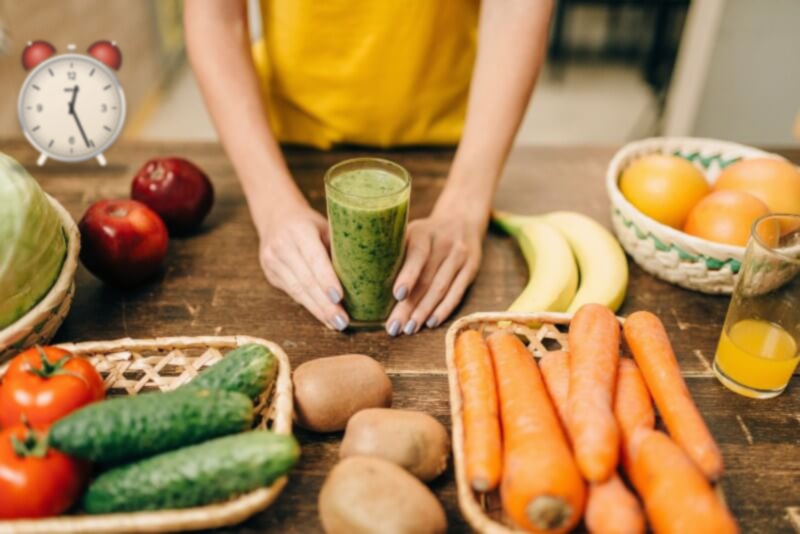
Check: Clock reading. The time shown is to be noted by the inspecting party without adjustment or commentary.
12:26
